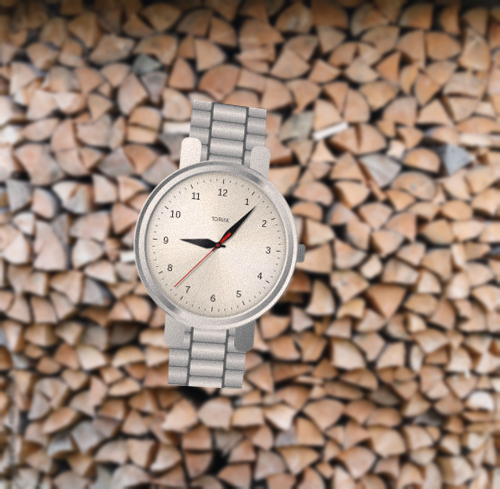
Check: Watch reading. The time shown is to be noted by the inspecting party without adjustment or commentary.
9:06:37
